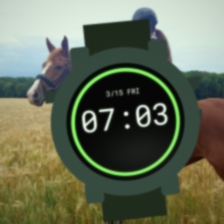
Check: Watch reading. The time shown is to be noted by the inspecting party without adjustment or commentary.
7:03
